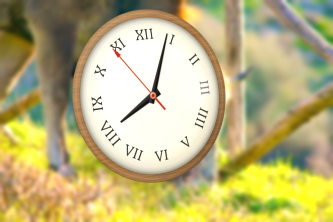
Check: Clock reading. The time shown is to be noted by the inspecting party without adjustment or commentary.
8:03:54
